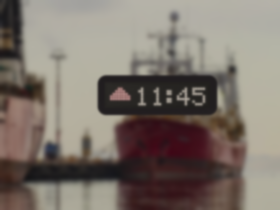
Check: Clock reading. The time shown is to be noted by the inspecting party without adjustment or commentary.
11:45
